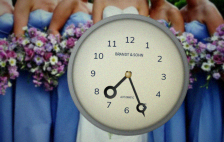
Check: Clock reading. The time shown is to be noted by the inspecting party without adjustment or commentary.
7:26
